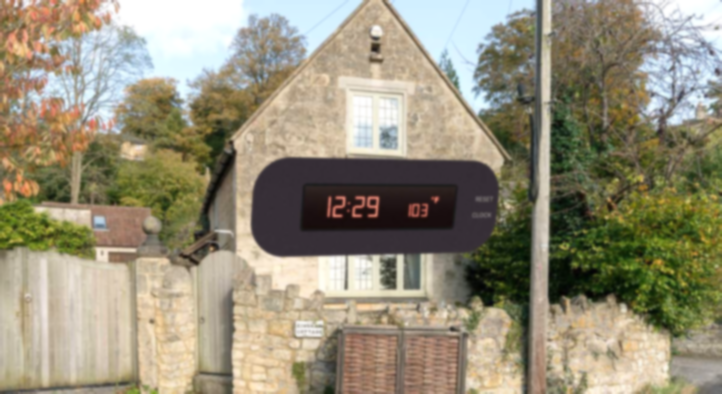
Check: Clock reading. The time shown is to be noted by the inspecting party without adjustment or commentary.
12:29
